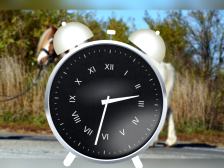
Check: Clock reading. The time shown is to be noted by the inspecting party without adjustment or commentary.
2:32
